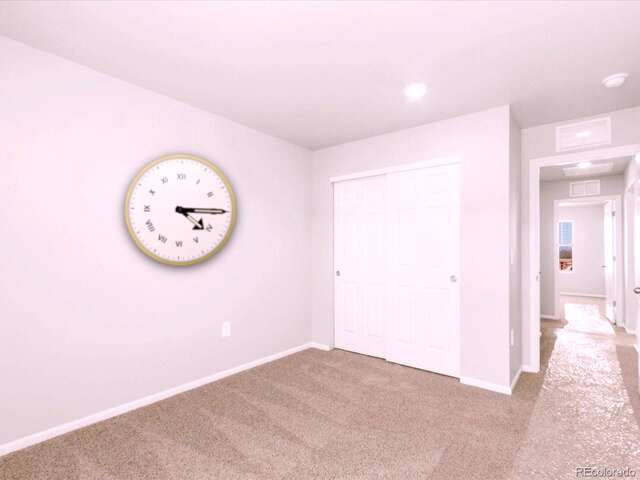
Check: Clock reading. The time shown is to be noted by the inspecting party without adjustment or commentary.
4:15
